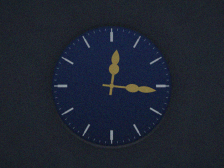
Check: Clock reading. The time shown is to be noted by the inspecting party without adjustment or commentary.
12:16
